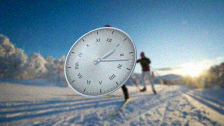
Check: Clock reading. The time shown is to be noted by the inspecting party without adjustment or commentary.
1:12
